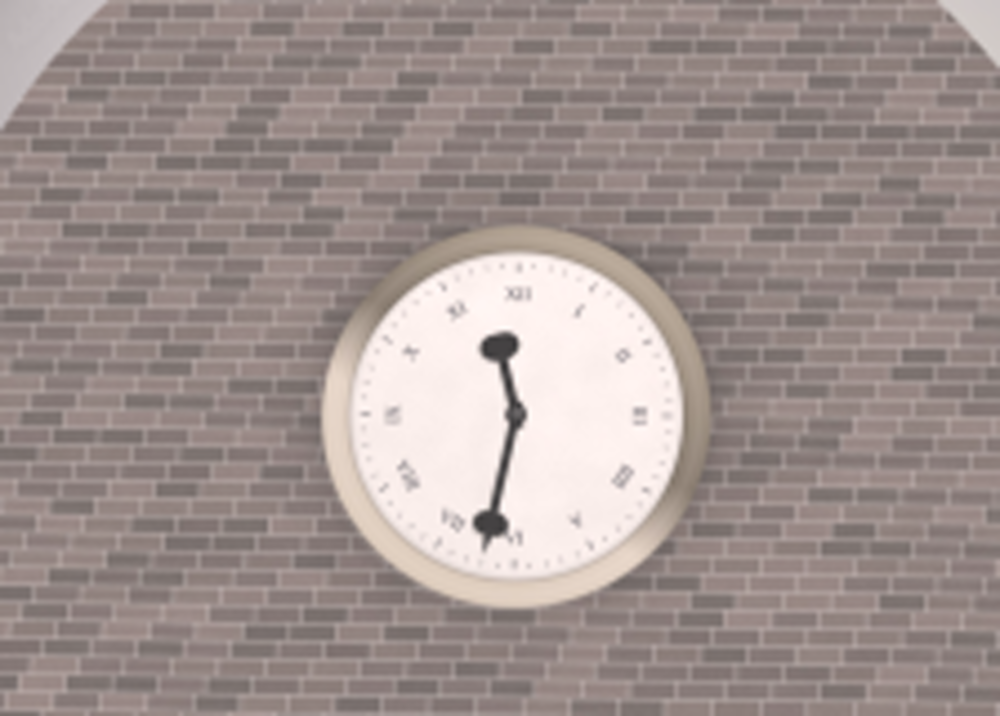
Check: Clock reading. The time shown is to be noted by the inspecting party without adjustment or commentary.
11:32
